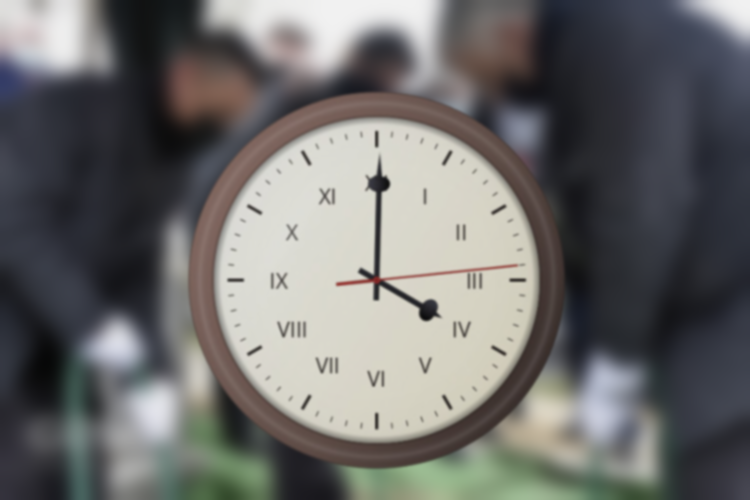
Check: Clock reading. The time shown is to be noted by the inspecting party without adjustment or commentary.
4:00:14
